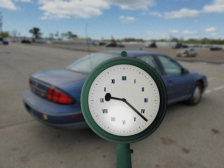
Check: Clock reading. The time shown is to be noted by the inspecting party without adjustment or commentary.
9:22
